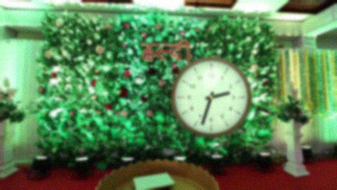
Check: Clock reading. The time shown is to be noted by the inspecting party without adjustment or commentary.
2:33
